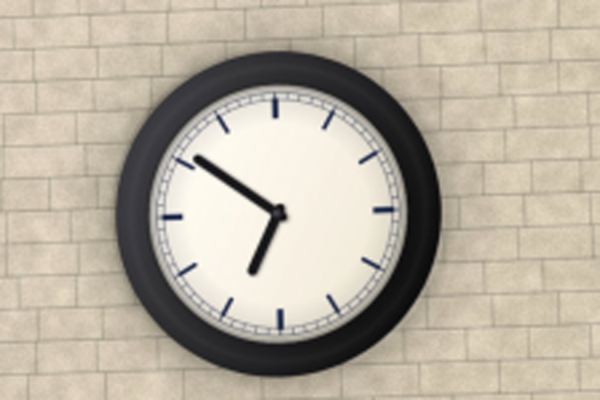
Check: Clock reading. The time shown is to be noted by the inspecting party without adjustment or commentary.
6:51
